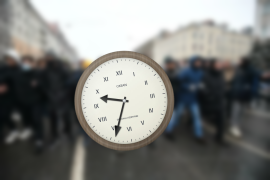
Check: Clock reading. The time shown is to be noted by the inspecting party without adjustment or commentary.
9:34
